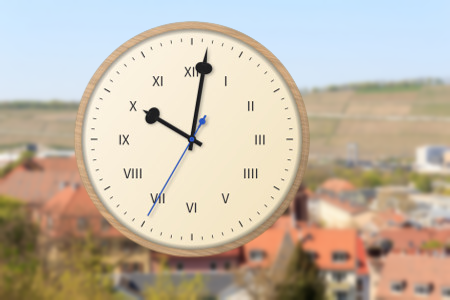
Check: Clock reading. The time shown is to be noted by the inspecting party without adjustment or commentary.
10:01:35
